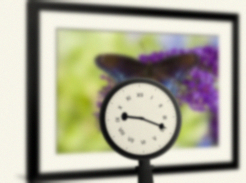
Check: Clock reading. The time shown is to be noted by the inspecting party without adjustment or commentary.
9:19
